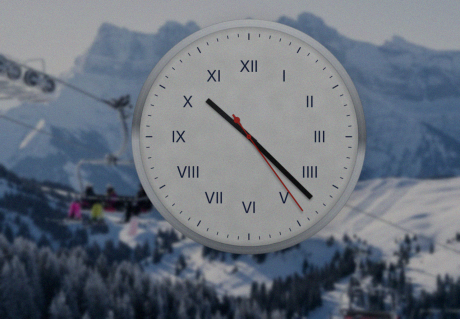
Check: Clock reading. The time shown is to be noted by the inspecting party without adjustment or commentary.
10:22:24
